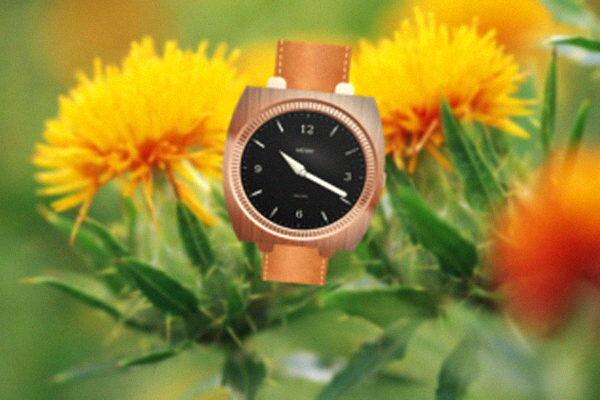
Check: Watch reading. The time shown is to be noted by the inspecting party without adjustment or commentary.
10:19
